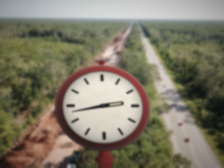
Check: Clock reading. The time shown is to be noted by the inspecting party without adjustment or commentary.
2:43
